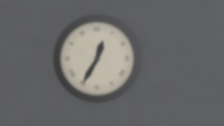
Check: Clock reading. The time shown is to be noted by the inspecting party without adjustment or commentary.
12:35
